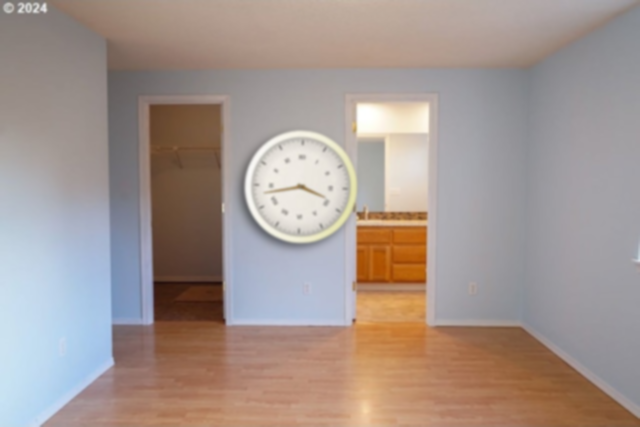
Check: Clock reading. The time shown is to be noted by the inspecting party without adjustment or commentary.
3:43
